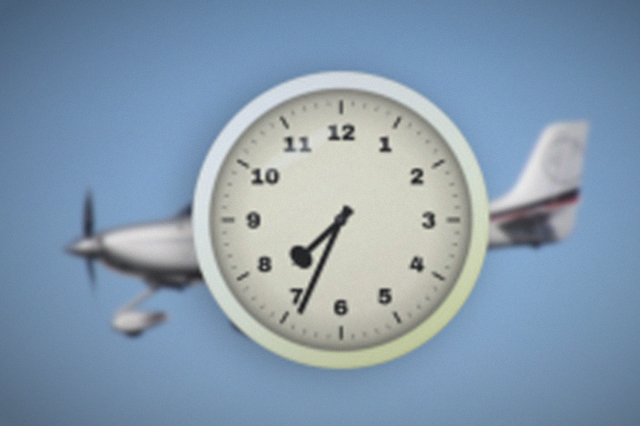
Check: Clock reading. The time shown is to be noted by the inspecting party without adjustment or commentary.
7:34
